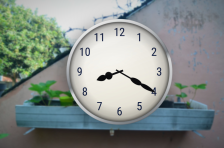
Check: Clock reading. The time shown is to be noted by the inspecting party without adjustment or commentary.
8:20
